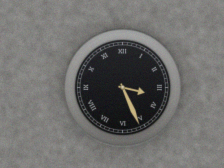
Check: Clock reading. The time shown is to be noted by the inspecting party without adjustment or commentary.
3:26
